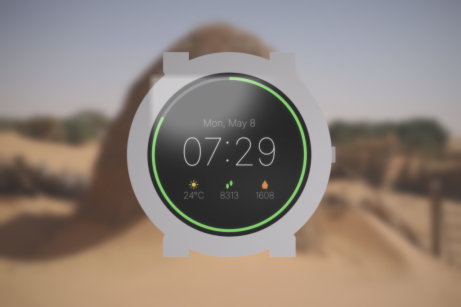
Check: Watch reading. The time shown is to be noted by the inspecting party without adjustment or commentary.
7:29
